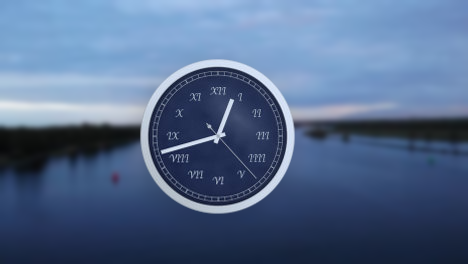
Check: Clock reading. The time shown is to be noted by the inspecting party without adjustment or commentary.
12:42:23
